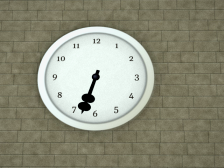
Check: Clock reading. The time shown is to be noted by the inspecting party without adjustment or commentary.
6:33
